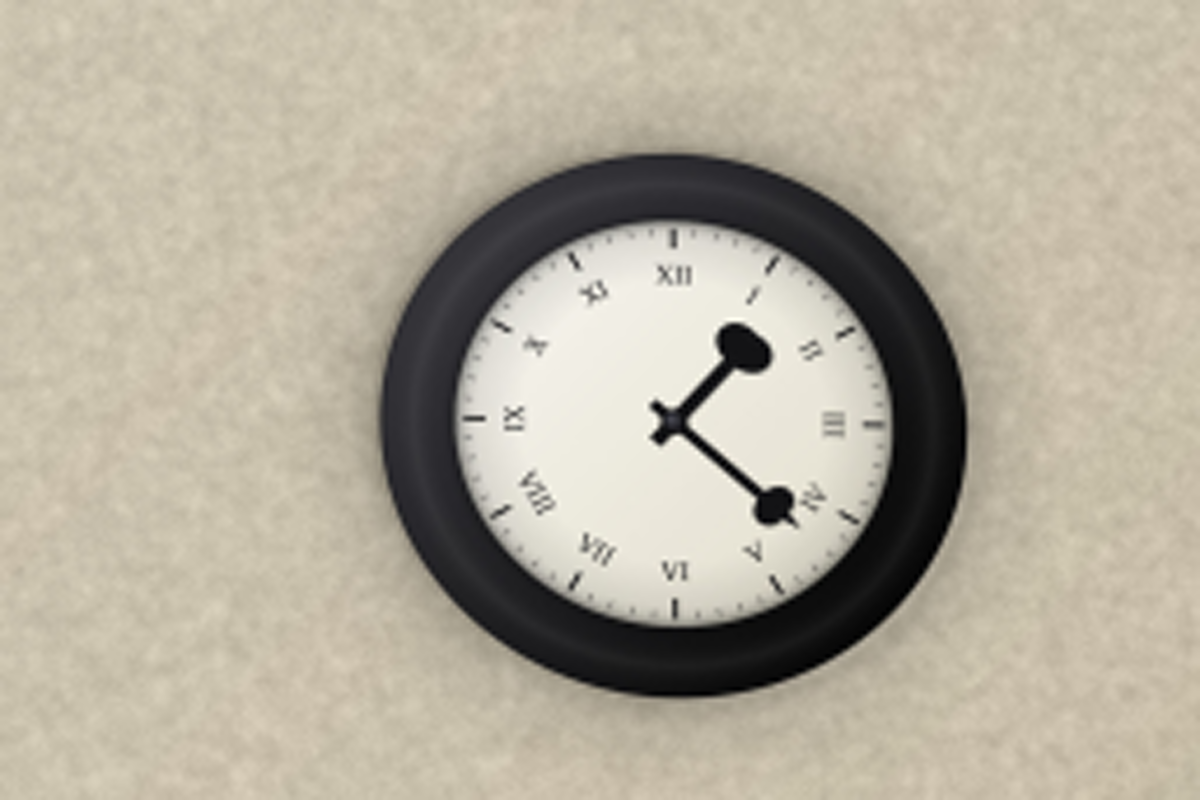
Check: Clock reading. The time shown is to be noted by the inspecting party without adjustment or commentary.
1:22
